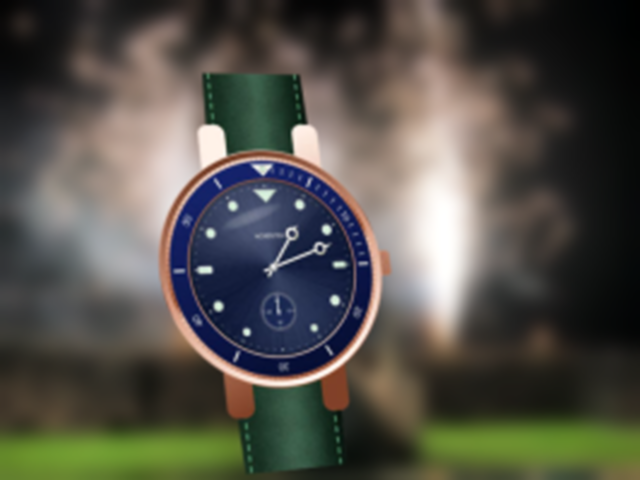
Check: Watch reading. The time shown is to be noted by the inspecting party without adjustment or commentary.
1:12
